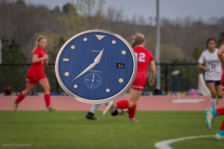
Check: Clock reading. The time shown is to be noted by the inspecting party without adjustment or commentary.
12:37
